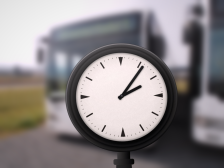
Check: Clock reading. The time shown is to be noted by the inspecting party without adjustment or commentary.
2:06
